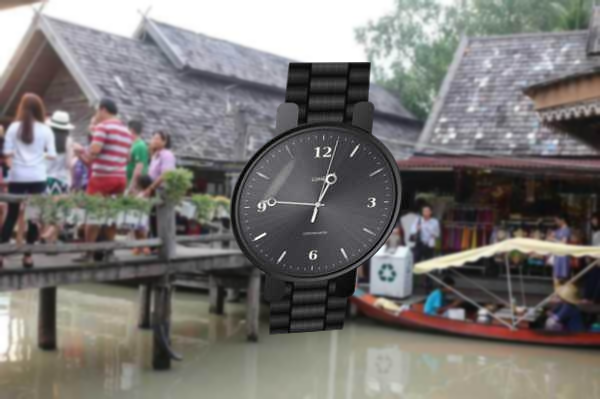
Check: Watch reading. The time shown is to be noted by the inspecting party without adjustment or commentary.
12:46:02
